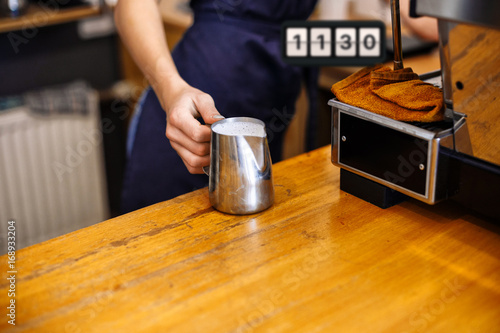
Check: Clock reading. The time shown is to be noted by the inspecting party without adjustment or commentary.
11:30
